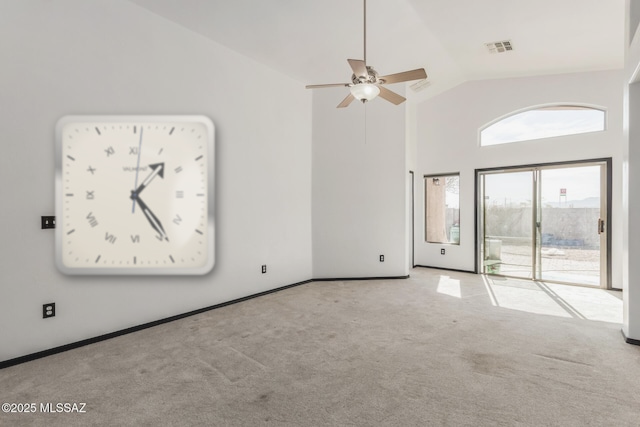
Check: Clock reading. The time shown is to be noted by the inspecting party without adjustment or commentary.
1:24:01
